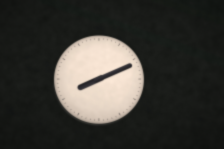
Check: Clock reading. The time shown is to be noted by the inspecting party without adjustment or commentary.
8:11
